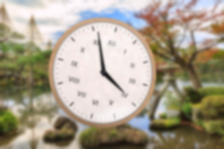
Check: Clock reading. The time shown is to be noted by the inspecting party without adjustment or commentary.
3:56
